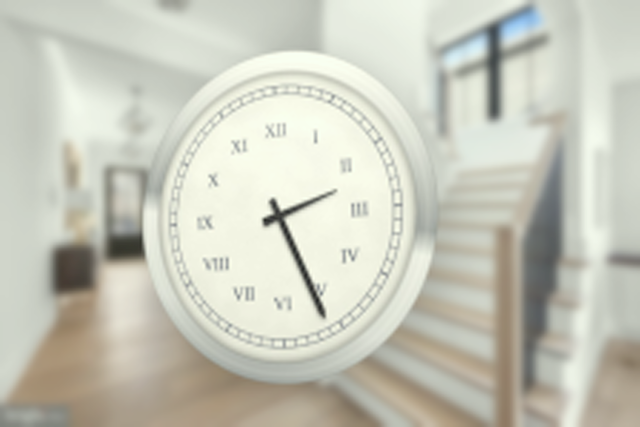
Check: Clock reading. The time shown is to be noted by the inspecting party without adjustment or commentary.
2:26
